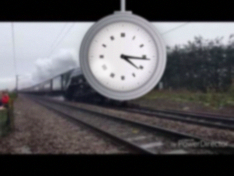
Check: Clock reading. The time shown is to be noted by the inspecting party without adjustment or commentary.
4:16
